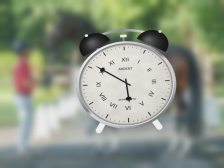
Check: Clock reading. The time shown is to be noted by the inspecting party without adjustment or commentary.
5:51
